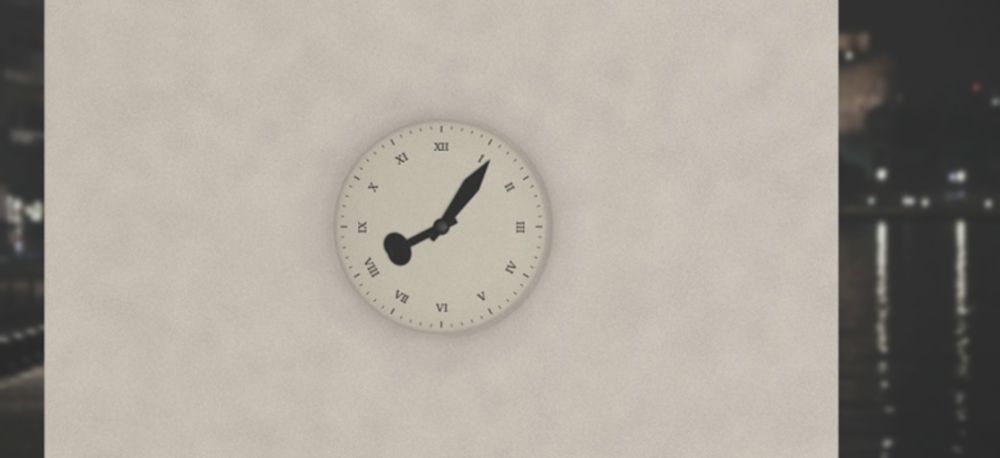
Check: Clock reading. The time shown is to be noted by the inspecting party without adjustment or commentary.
8:06
